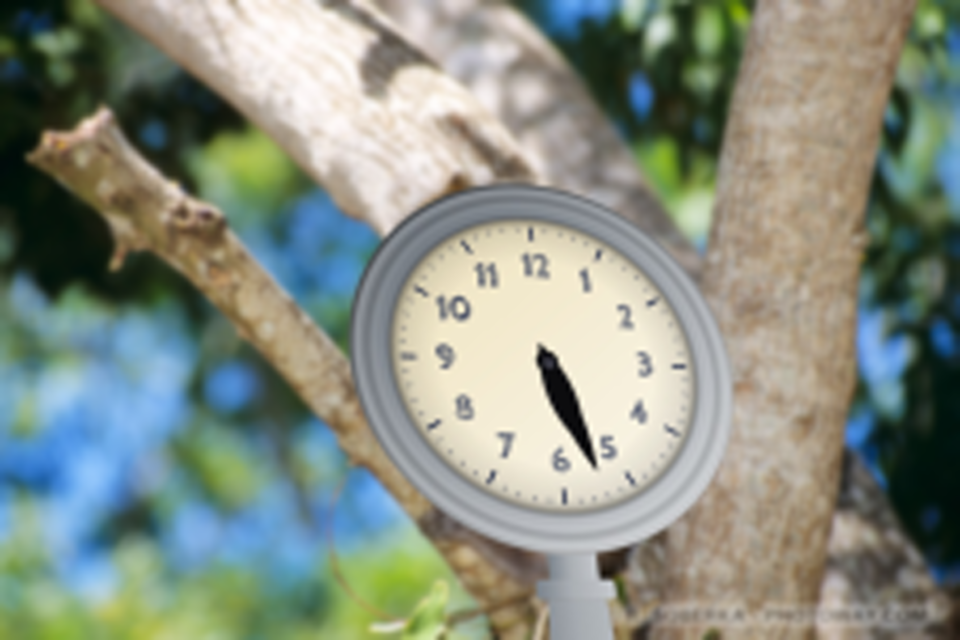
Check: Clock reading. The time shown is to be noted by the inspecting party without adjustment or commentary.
5:27
